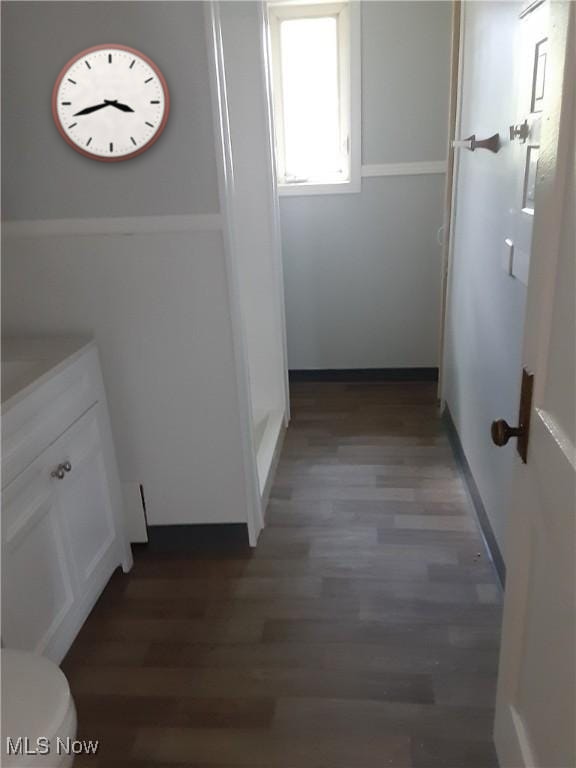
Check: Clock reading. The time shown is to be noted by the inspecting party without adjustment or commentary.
3:42
